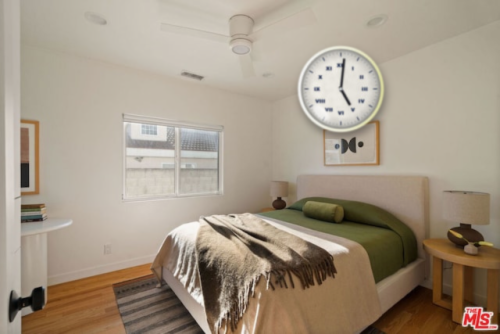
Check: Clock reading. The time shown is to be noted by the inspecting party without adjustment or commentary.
5:01
